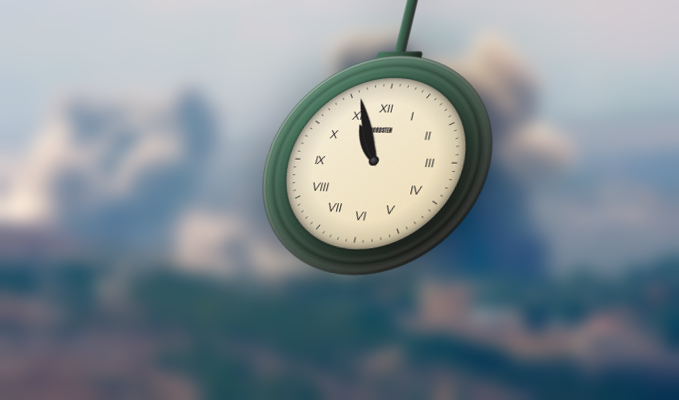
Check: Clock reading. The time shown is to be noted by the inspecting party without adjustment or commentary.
10:56
